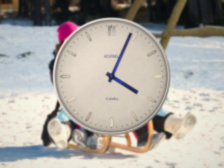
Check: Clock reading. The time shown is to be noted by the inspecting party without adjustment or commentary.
4:04
